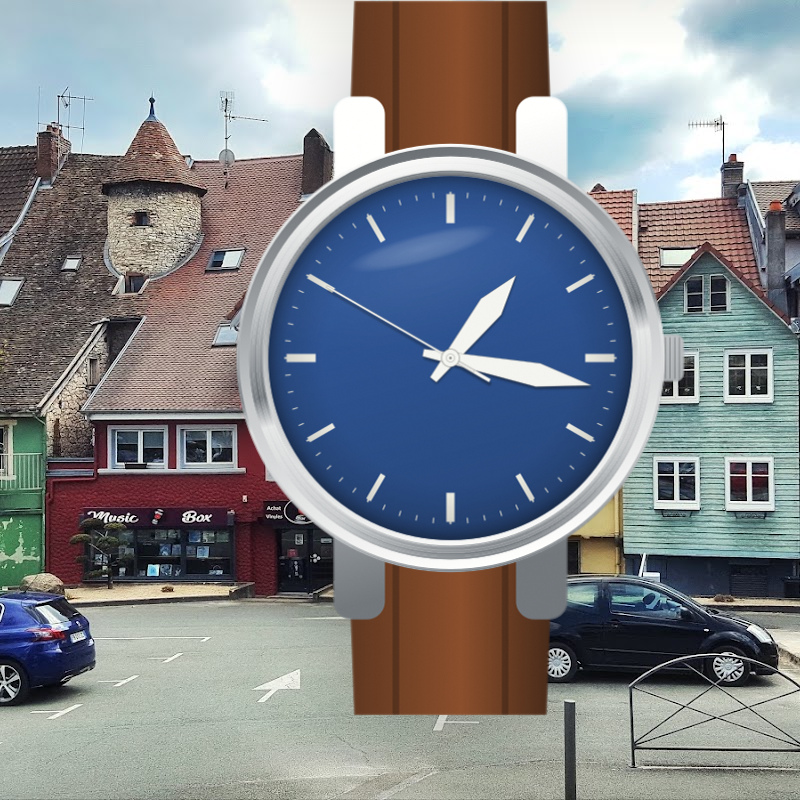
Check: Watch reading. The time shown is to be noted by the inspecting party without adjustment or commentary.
1:16:50
